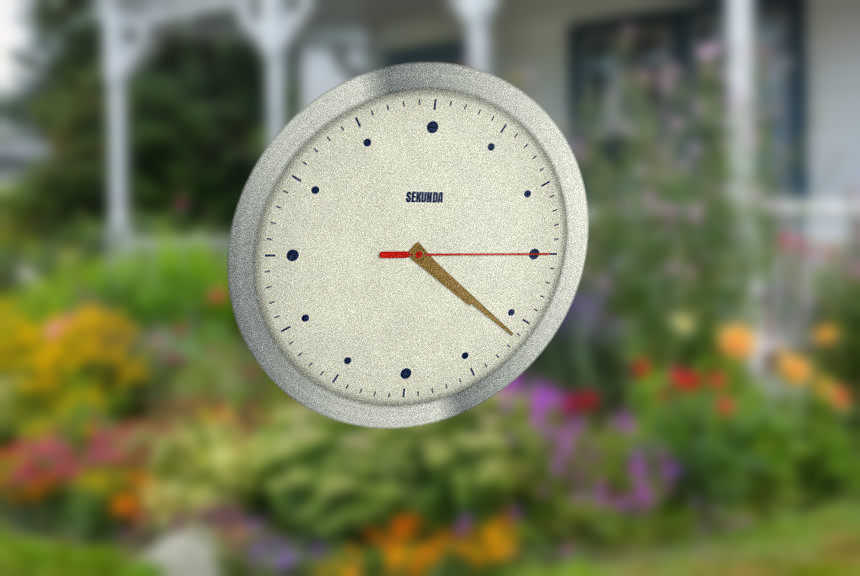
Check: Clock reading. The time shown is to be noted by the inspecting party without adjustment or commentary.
4:21:15
